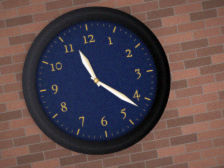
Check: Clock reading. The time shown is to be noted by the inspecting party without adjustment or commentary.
11:22
